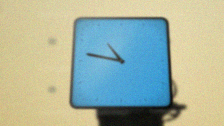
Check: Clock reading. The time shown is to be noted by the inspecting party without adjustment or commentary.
10:47
